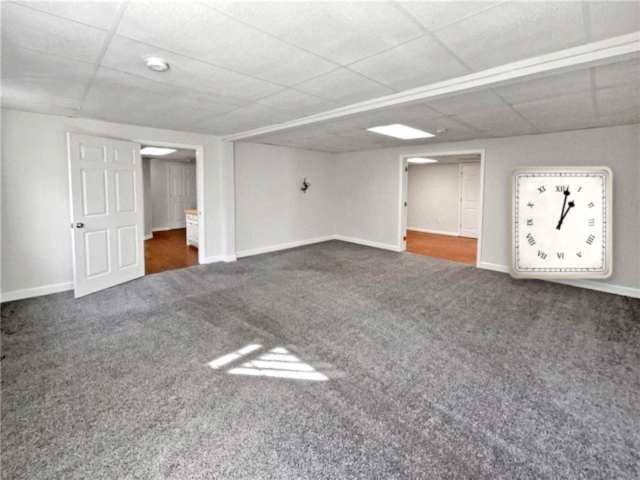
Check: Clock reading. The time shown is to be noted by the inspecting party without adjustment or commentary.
1:02
